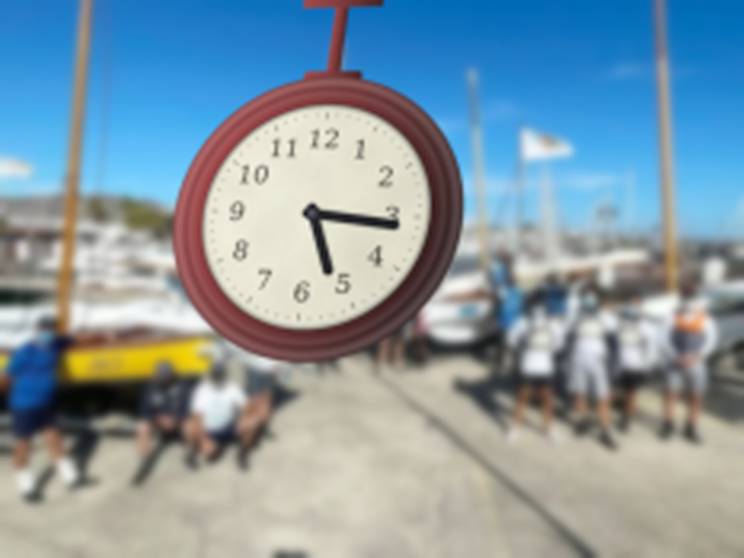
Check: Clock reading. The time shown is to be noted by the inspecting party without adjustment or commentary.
5:16
